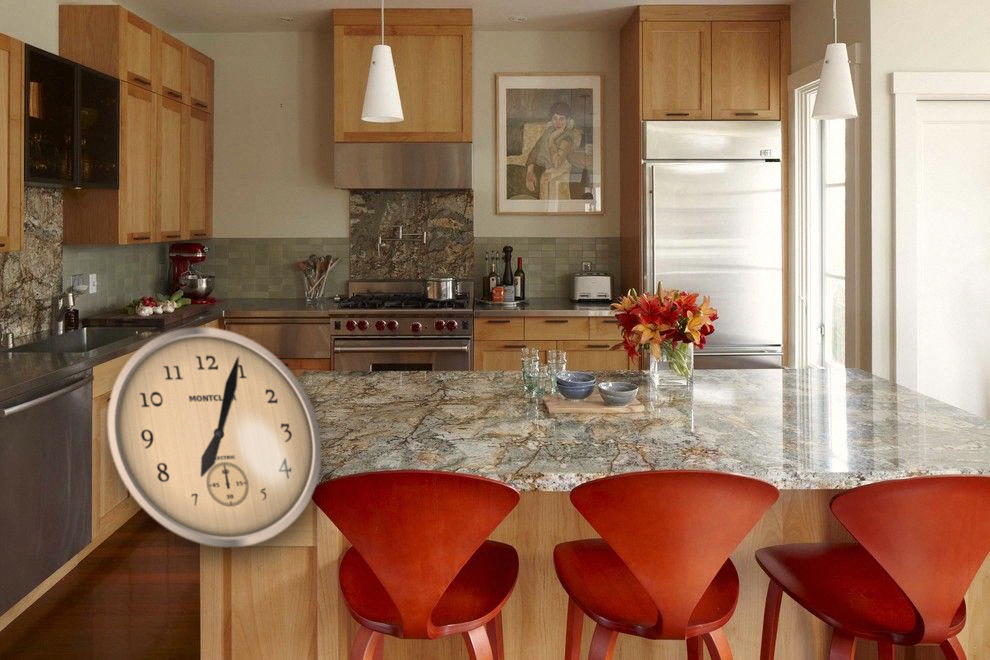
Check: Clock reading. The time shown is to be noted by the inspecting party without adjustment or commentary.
7:04
